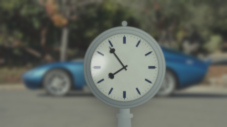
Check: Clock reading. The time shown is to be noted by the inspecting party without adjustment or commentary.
7:54
